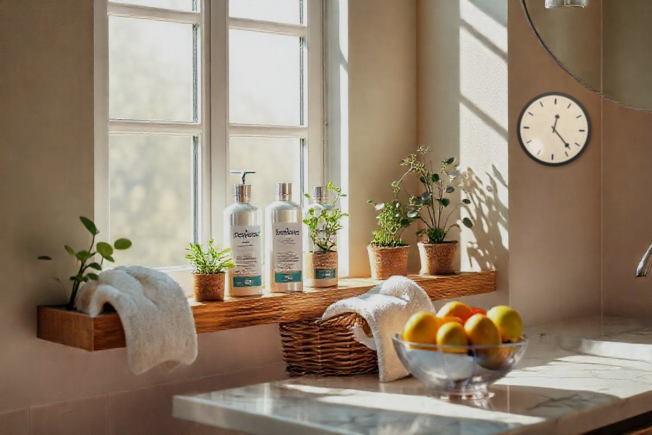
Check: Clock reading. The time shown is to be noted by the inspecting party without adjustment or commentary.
12:23
